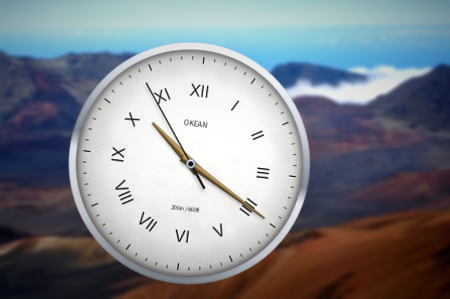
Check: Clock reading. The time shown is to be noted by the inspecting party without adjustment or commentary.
10:19:54
